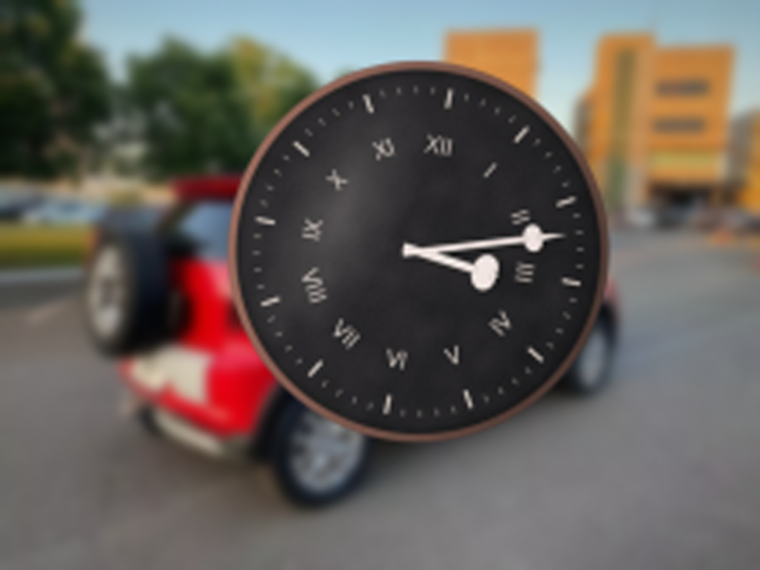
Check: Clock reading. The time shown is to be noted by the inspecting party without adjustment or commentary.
3:12
